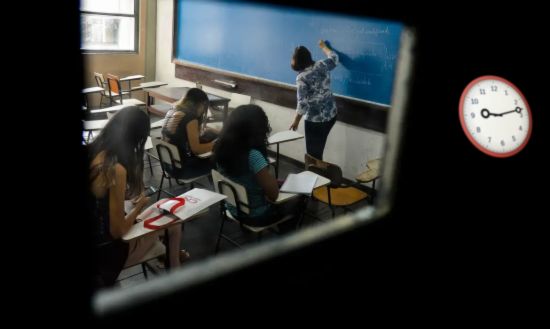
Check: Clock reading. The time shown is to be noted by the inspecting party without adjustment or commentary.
9:13
